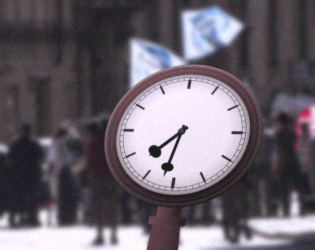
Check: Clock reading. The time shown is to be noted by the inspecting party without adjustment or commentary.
7:32
